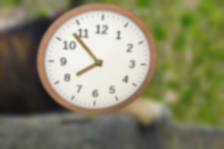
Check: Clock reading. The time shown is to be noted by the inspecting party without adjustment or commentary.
7:53
